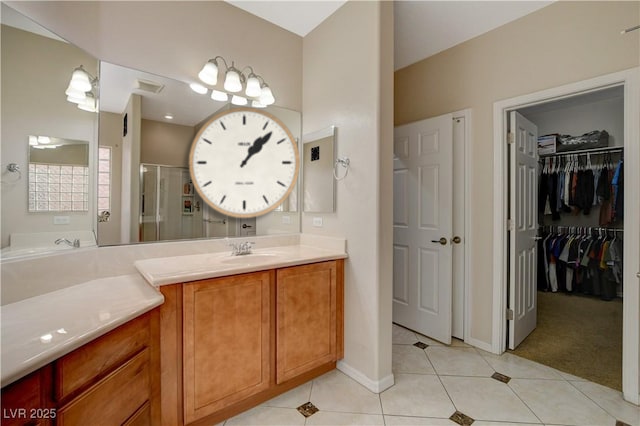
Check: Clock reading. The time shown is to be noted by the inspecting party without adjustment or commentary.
1:07
